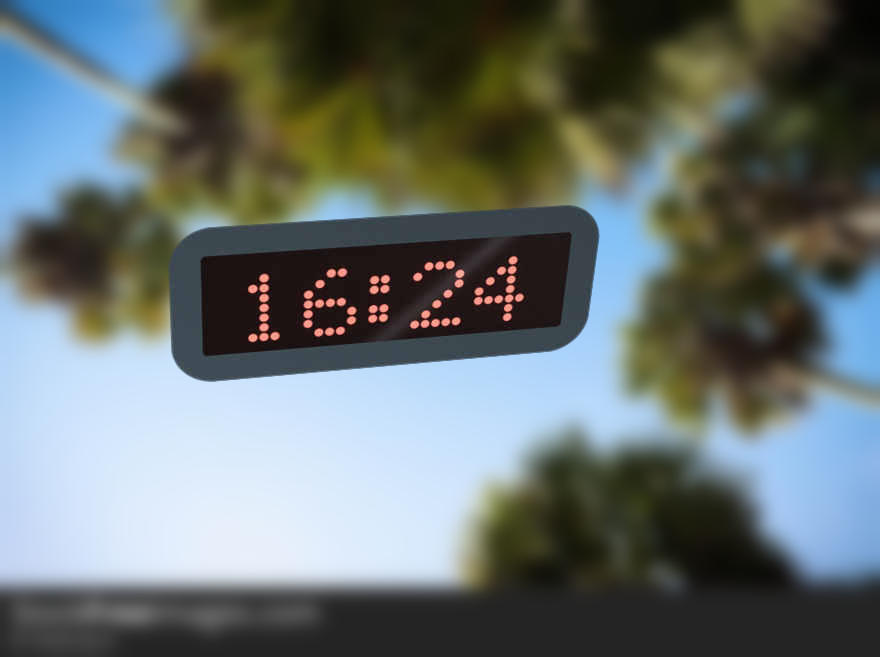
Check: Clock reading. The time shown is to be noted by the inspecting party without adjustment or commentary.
16:24
